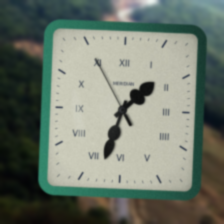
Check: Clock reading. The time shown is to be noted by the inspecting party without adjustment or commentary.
1:32:55
